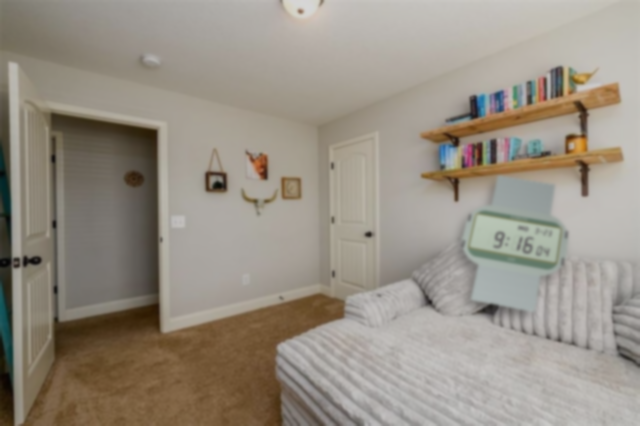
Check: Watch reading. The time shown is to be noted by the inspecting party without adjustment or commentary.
9:16
